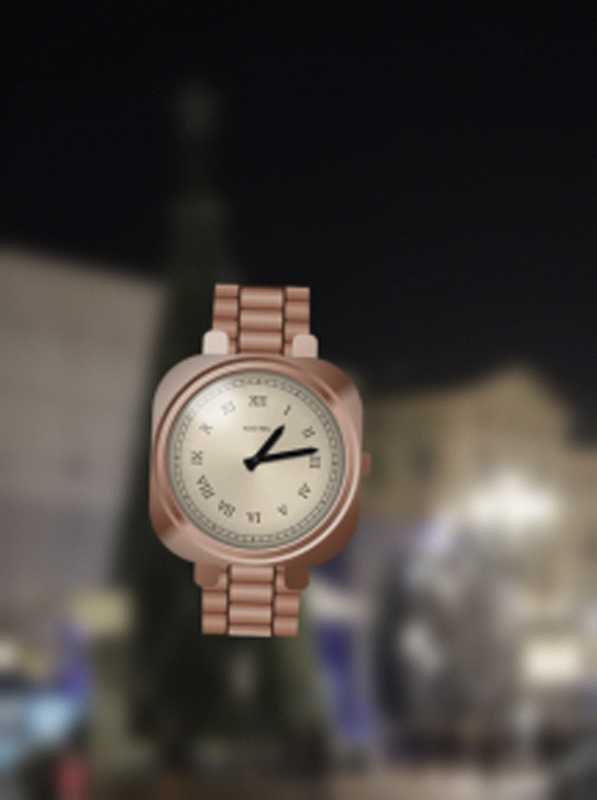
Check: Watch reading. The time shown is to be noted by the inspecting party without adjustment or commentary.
1:13
